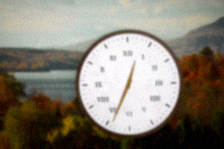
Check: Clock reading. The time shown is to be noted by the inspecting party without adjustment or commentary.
12:34
